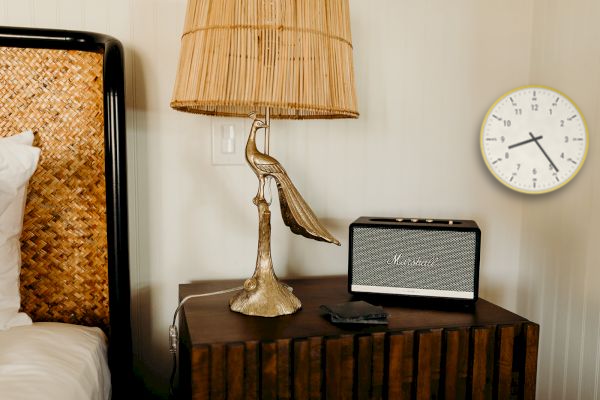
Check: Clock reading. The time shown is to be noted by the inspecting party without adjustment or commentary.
8:24
